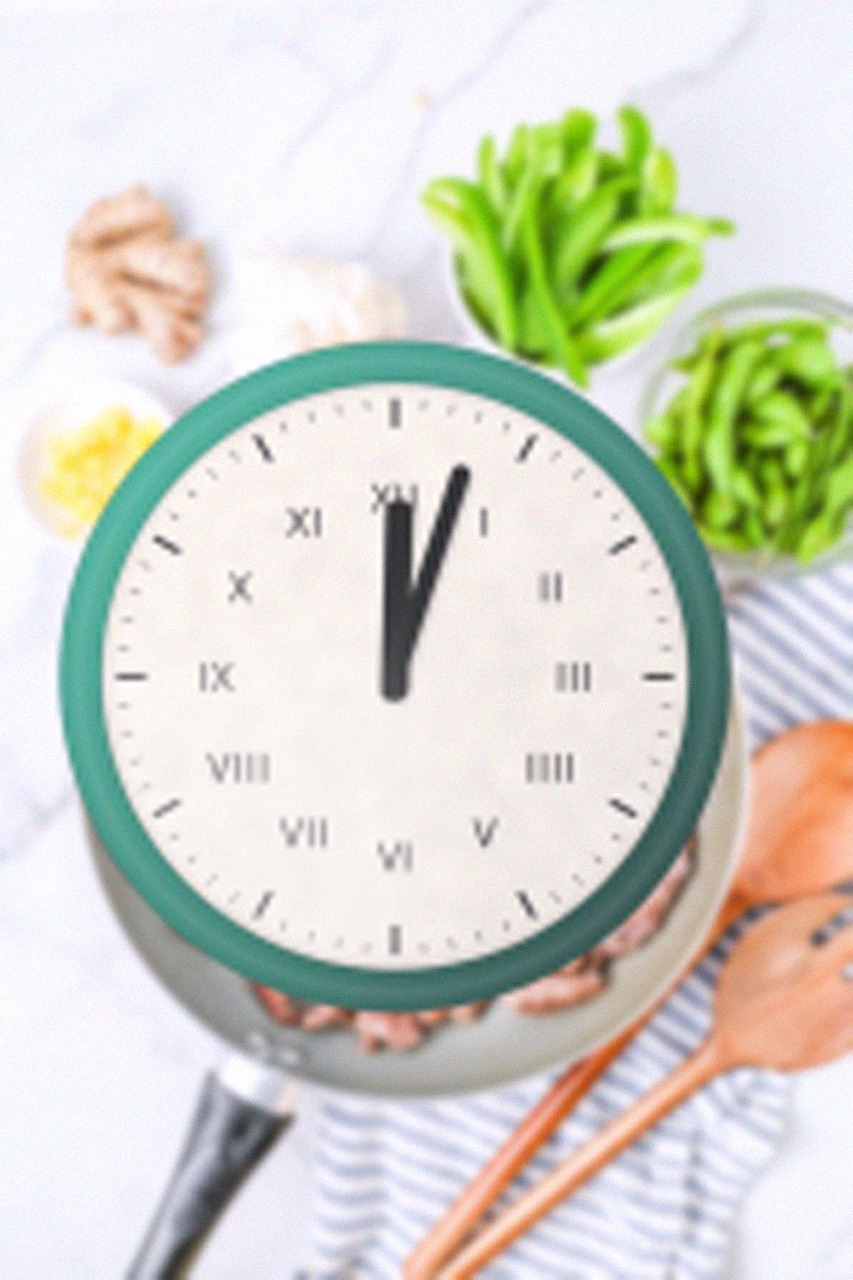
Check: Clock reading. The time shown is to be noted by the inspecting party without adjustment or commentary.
12:03
